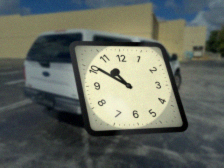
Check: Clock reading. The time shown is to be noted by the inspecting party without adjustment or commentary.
10:51
